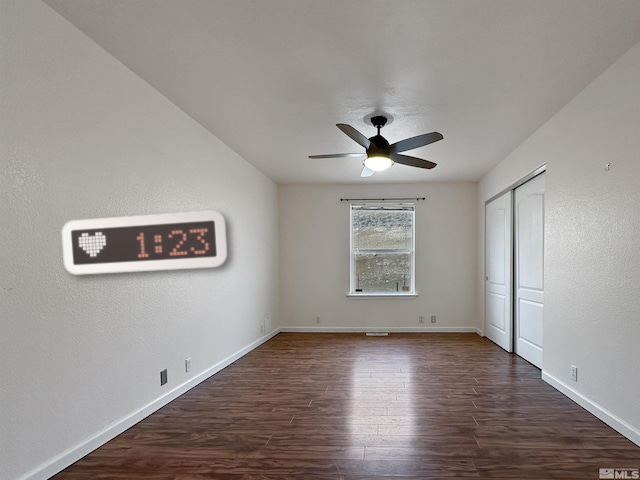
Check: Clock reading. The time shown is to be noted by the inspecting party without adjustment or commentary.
1:23
